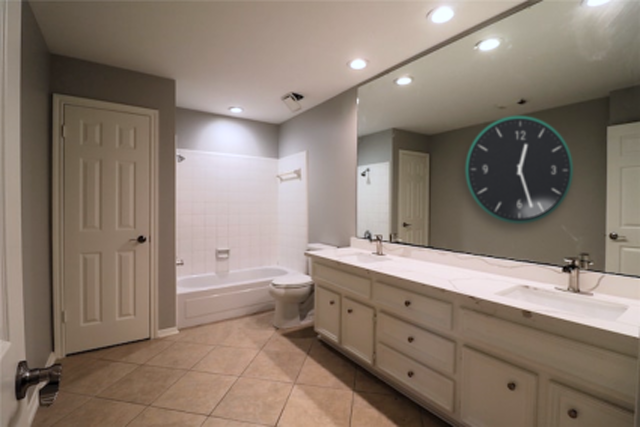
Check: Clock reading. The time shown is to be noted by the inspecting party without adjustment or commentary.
12:27
